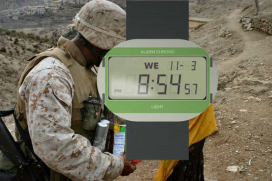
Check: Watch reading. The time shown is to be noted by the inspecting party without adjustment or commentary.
8:54:57
